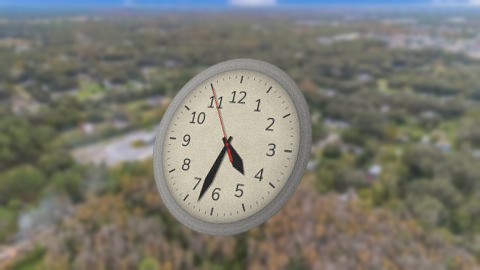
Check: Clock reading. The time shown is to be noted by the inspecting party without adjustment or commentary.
4:32:55
